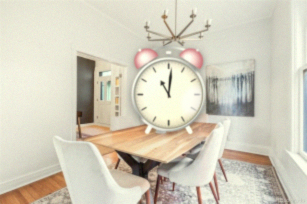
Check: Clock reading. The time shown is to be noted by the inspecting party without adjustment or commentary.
11:01
